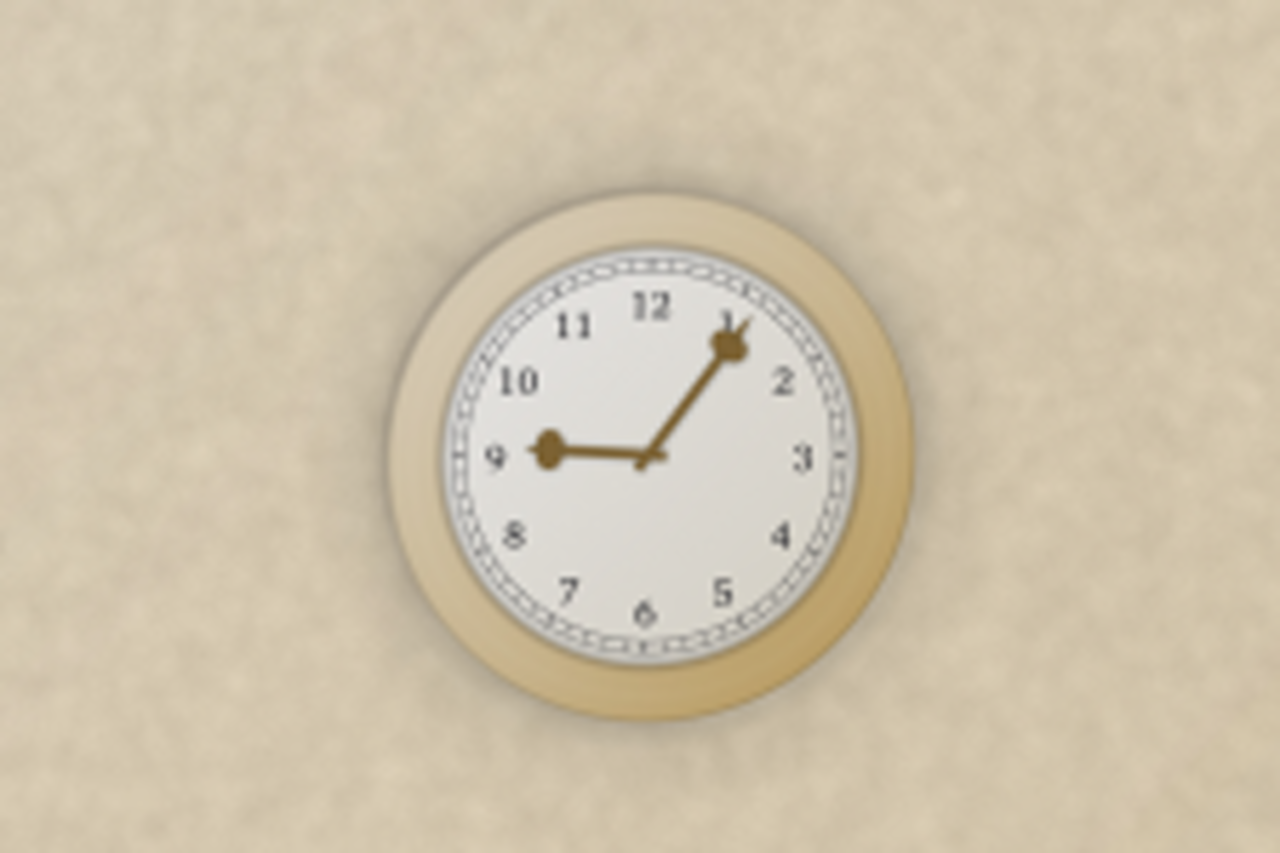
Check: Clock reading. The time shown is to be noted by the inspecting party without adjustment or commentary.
9:06
